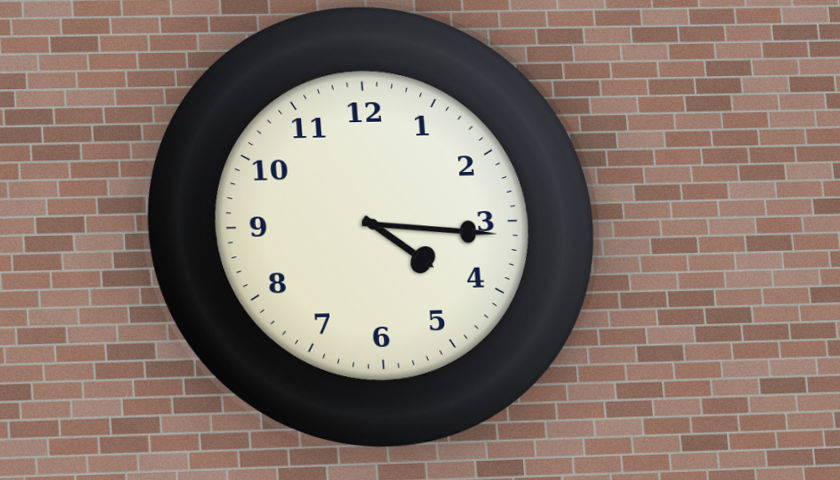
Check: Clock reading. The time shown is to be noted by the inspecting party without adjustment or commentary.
4:16
